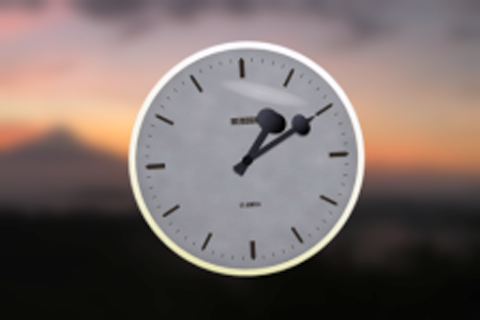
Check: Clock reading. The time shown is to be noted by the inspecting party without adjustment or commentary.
1:10
